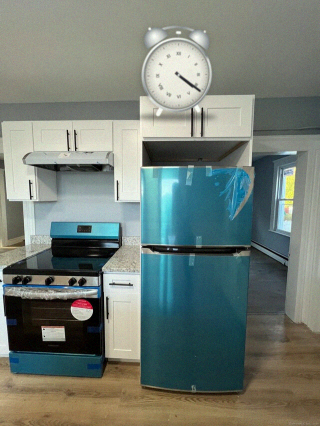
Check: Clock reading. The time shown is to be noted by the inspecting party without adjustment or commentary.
4:21
